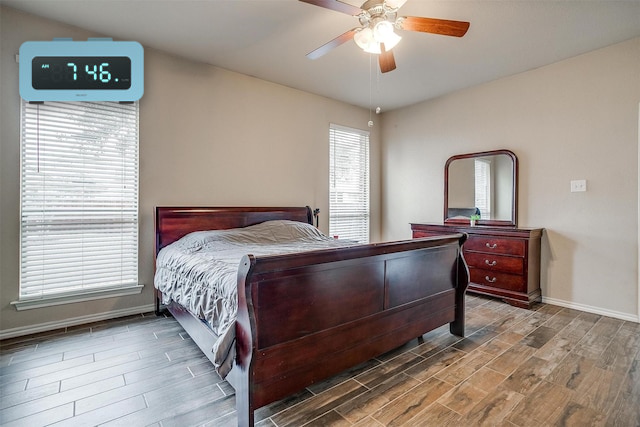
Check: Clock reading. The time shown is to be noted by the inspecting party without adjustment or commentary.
7:46
